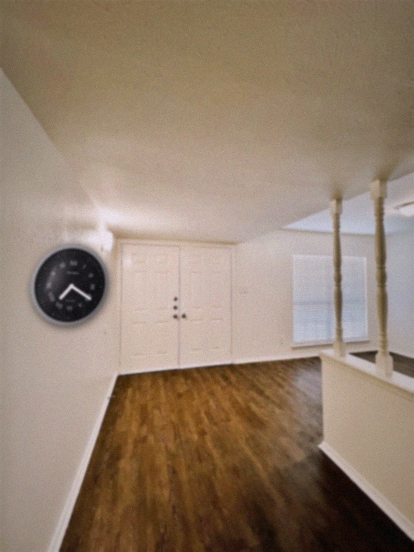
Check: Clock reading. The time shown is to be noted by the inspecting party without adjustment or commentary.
7:20
